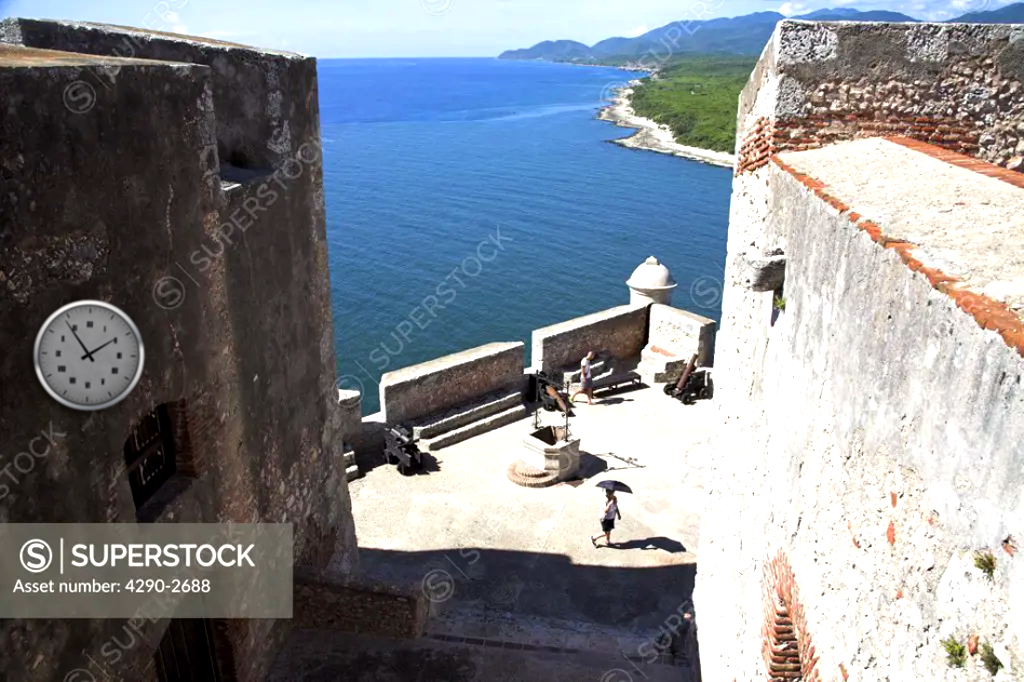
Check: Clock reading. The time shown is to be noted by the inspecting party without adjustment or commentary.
1:54
